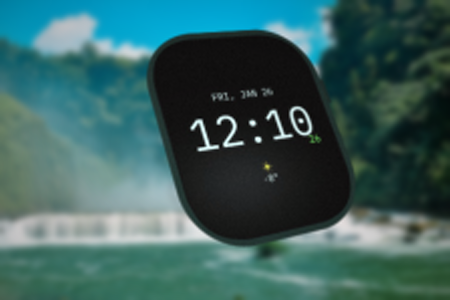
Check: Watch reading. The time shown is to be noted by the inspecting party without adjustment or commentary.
12:10
